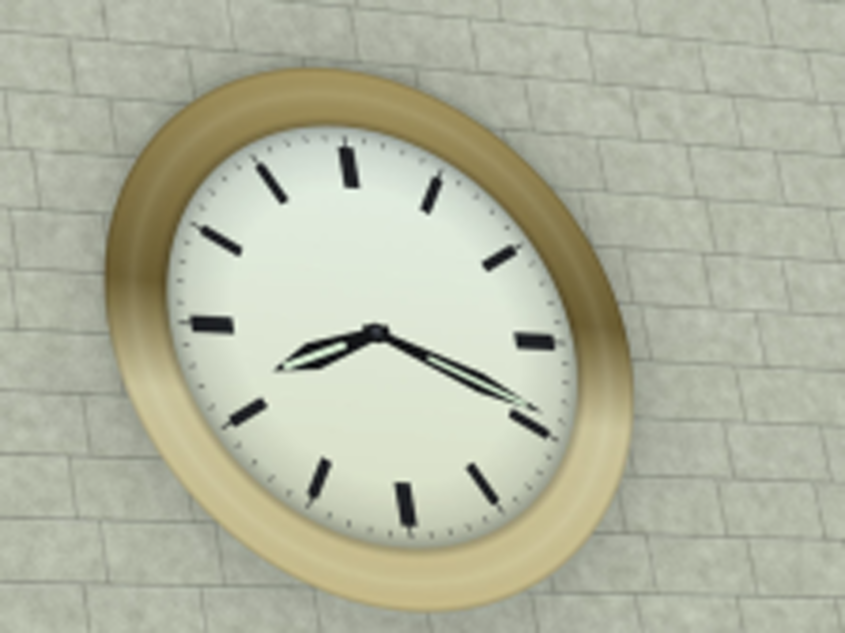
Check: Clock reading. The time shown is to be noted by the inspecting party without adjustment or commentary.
8:19
